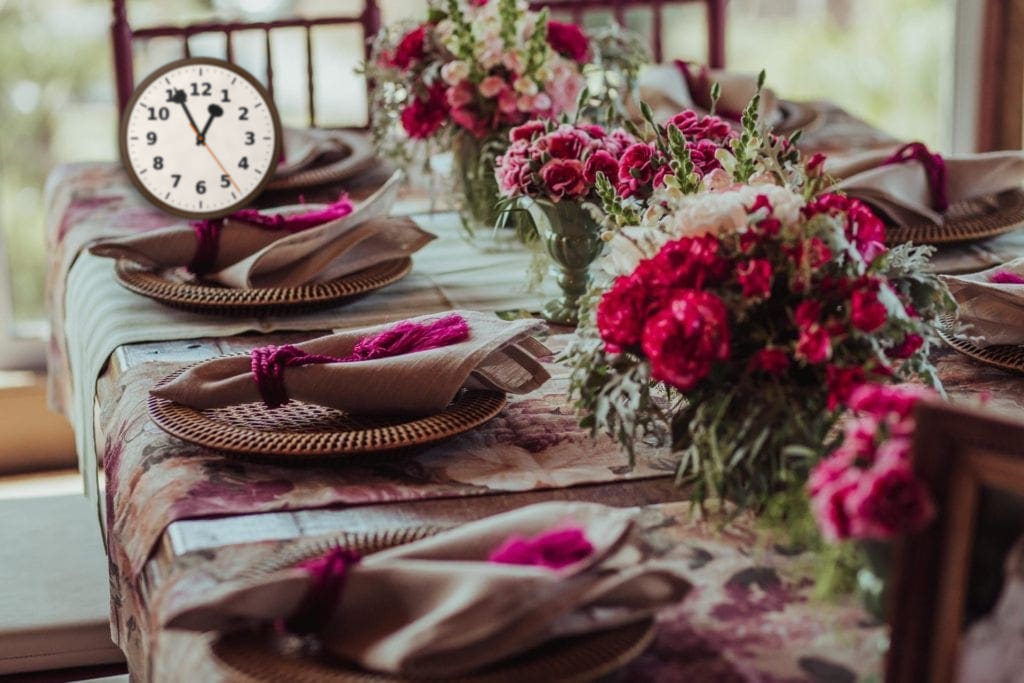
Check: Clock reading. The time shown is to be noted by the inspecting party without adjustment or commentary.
12:55:24
